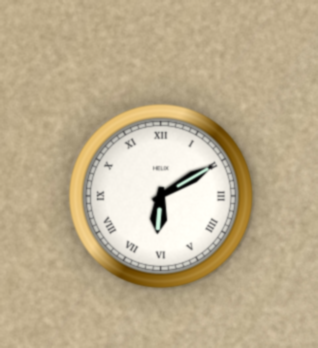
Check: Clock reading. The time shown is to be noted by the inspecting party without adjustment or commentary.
6:10
